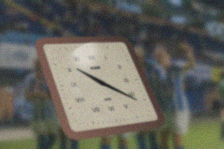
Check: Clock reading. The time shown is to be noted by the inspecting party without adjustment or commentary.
10:21
